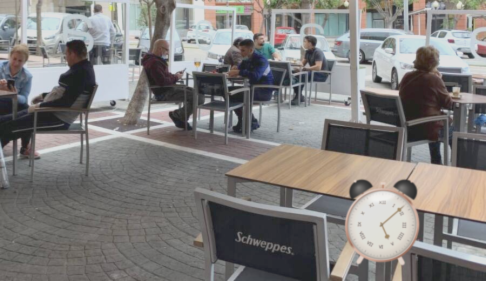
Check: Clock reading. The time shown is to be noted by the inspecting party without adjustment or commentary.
5:08
